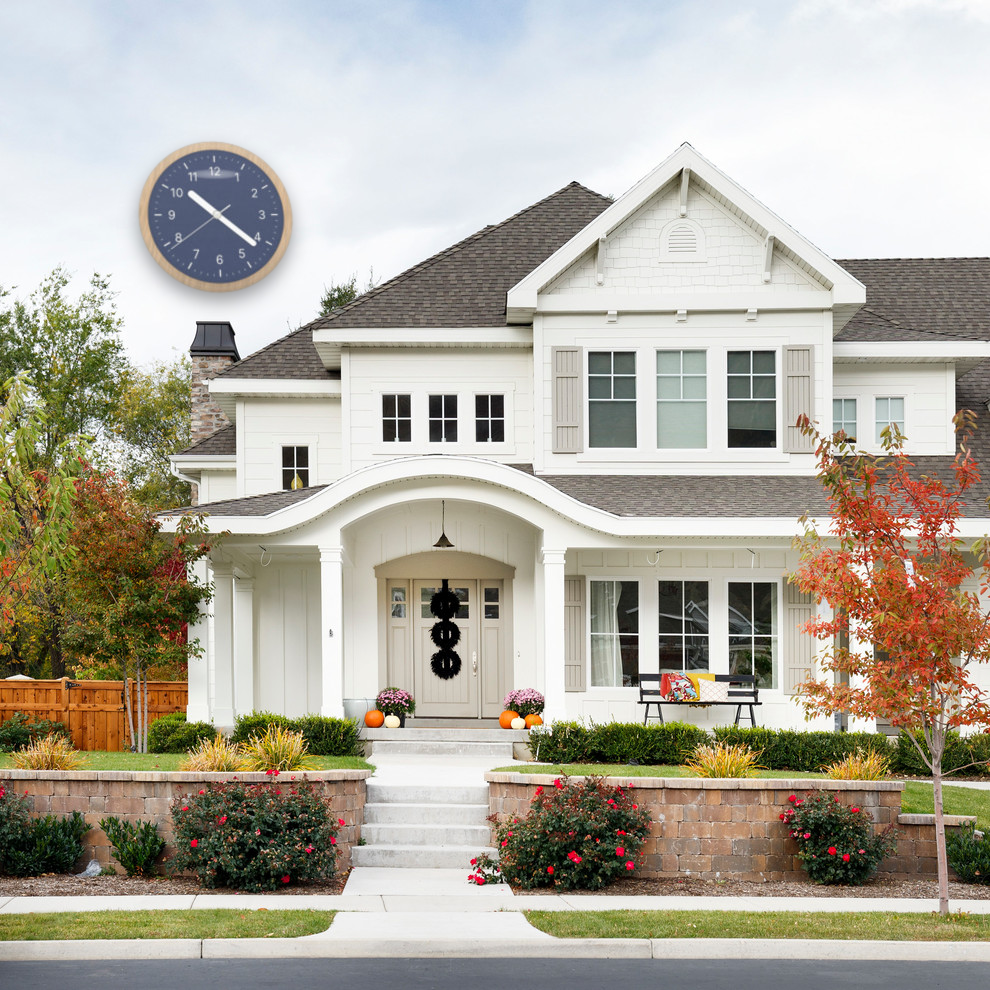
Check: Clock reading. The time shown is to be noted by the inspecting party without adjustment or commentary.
10:21:39
